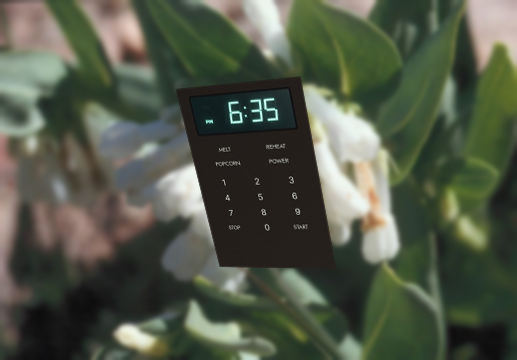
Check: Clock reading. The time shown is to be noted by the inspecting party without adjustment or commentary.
6:35
